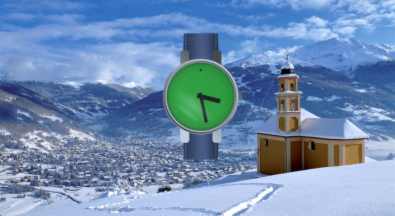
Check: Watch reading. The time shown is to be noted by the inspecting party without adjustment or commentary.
3:28
